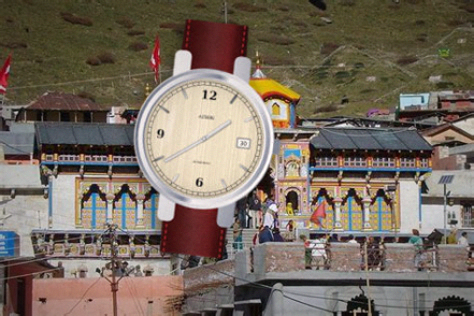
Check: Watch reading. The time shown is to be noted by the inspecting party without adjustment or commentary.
1:39
